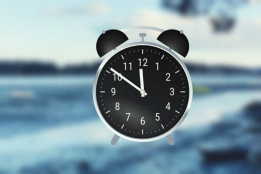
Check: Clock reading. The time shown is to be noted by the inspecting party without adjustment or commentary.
11:51
